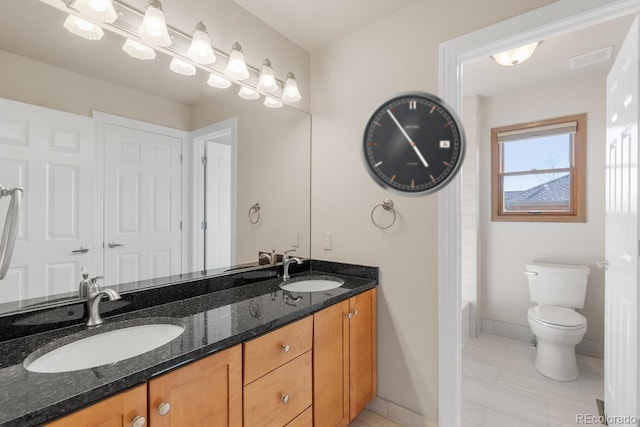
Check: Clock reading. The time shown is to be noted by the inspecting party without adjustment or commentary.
4:54
